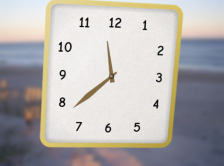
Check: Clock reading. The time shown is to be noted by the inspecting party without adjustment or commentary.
11:38
